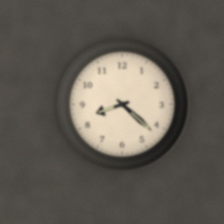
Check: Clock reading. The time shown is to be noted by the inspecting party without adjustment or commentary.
8:22
